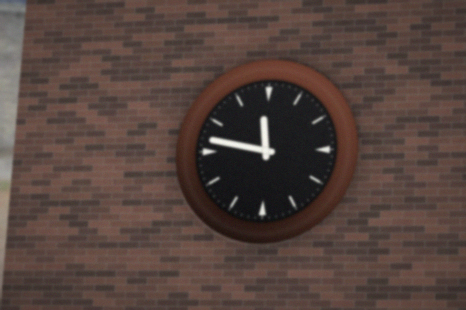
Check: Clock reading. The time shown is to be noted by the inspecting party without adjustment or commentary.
11:47
